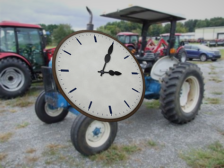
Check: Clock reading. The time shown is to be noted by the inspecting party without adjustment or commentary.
3:05
